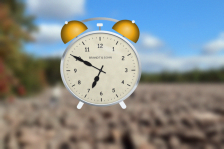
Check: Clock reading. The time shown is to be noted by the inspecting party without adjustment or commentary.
6:50
